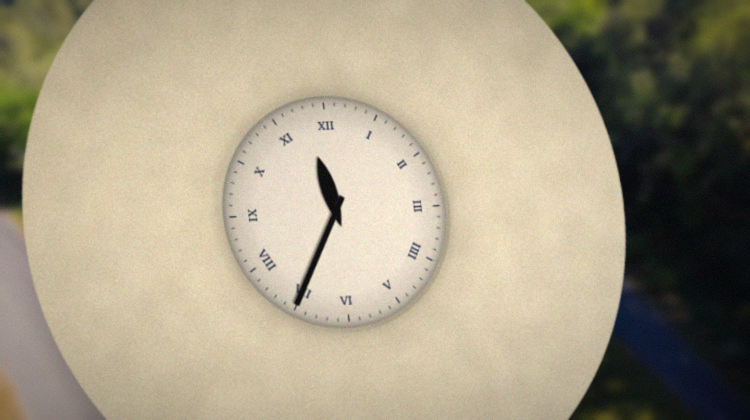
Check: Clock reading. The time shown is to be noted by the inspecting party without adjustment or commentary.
11:35
